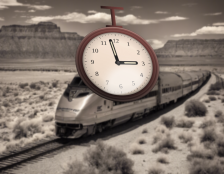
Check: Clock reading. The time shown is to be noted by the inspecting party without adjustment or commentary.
2:58
